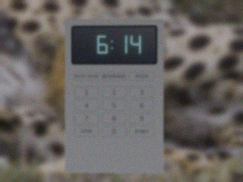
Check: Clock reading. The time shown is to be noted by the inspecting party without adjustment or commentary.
6:14
